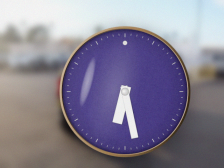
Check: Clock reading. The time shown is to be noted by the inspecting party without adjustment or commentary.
6:28
